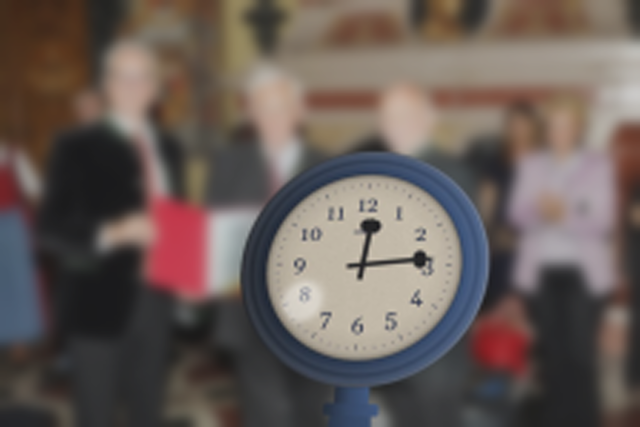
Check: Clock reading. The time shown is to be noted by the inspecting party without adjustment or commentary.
12:14
